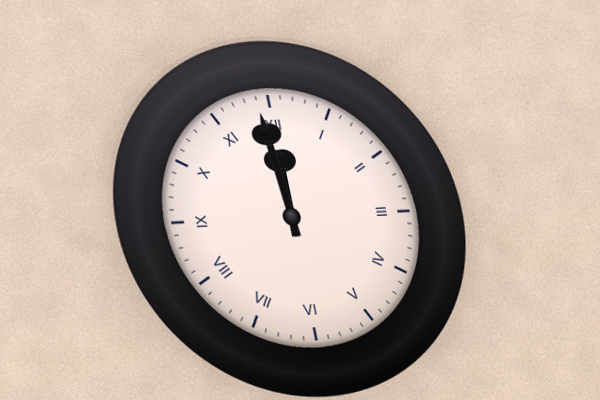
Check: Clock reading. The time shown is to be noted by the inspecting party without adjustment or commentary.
11:59
